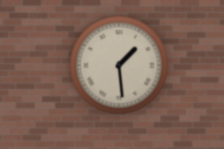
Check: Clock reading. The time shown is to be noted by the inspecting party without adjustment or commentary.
1:29
